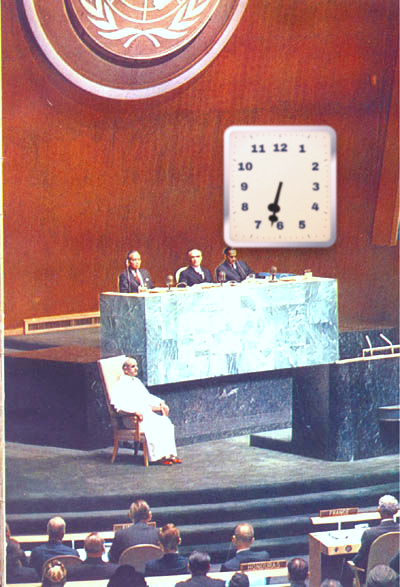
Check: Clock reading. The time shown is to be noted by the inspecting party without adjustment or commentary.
6:32
